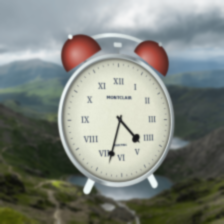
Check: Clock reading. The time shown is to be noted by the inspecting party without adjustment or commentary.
4:33
